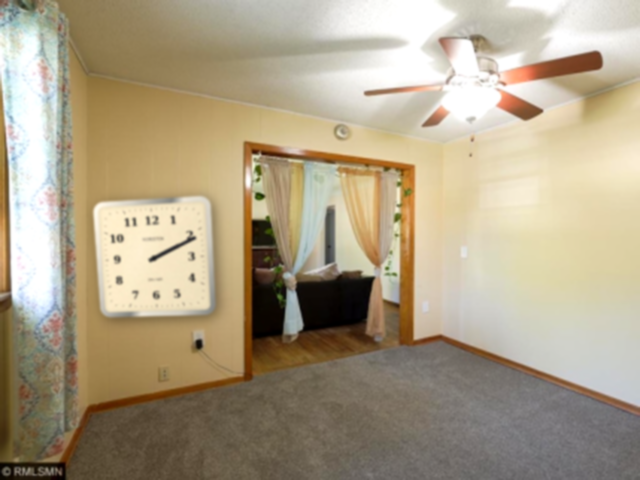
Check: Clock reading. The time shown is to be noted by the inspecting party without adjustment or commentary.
2:11
